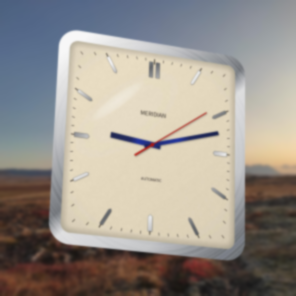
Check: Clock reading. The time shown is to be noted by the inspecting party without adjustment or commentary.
9:12:09
